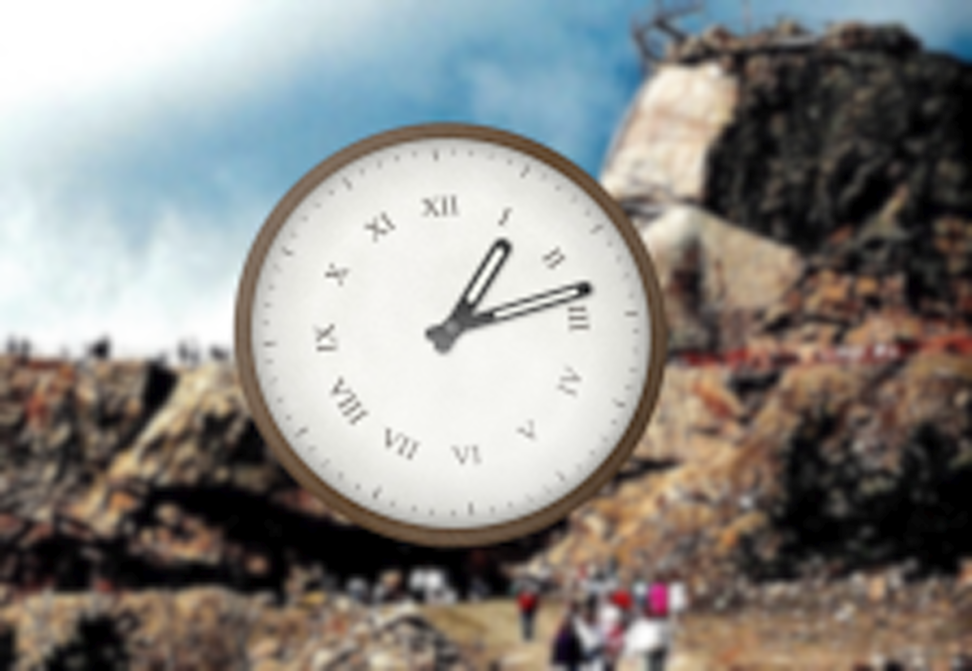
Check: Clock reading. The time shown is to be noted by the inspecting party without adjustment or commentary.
1:13
